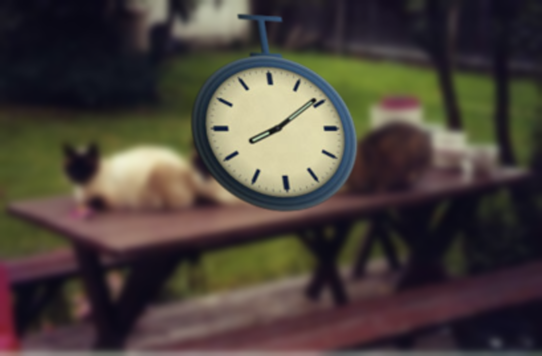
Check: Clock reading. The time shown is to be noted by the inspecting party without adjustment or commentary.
8:09
